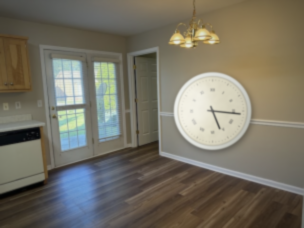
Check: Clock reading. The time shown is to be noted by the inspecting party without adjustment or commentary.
5:16
